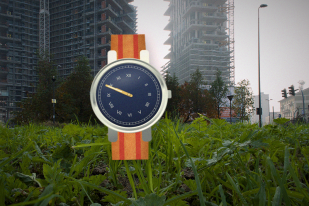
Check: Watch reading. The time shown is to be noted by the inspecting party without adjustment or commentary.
9:49
